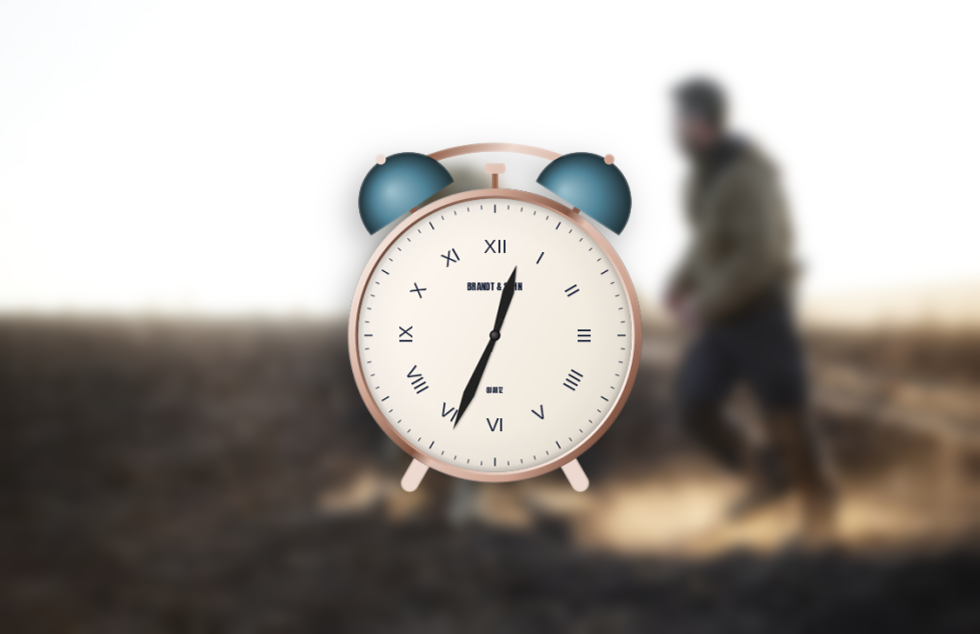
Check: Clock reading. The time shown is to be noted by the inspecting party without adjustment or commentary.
12:34
